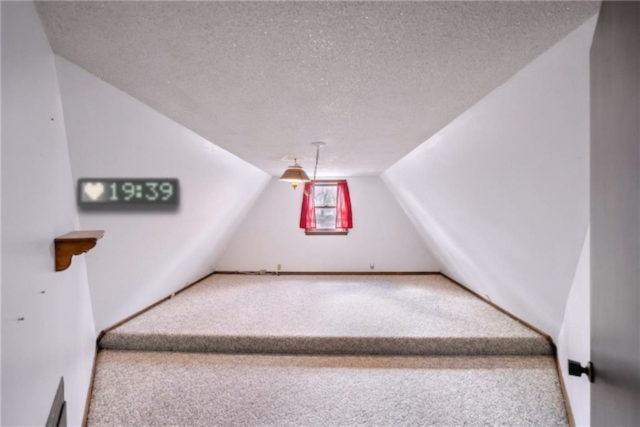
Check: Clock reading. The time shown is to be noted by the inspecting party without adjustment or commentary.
19:39
